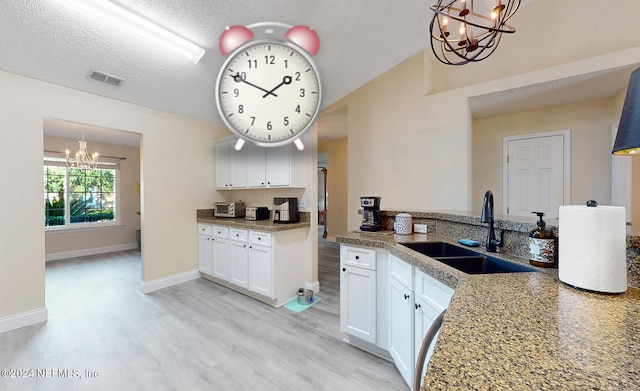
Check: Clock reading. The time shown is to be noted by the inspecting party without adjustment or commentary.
1:49
